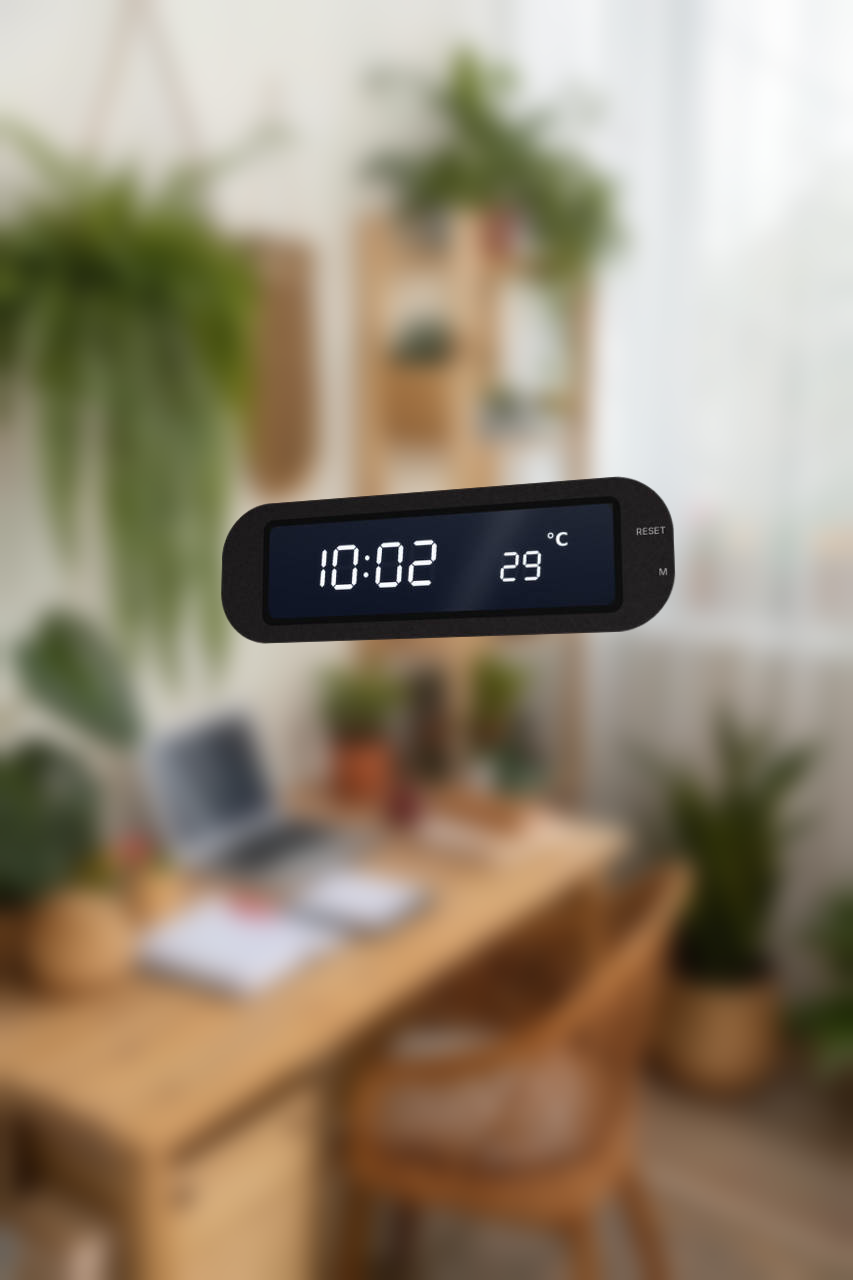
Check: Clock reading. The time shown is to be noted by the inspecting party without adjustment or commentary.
10:02
